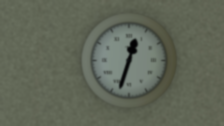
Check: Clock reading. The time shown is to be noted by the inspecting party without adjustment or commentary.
12:33
